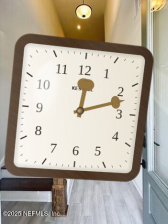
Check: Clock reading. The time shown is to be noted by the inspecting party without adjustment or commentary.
12:12
